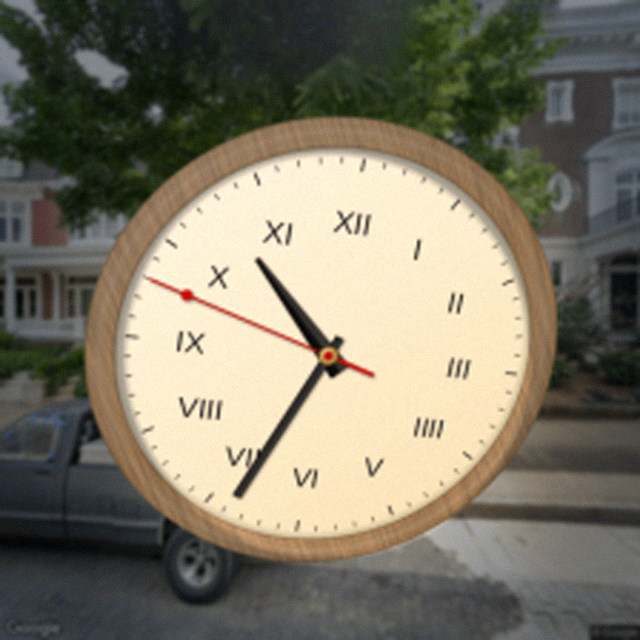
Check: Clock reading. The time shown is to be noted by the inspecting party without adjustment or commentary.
10:33:48
